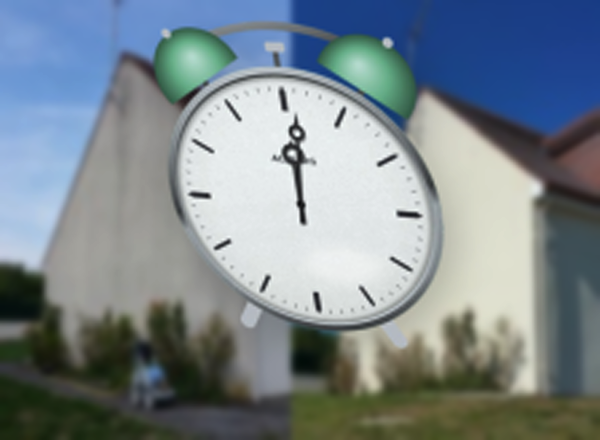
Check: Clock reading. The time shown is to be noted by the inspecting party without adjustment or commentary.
12:01
